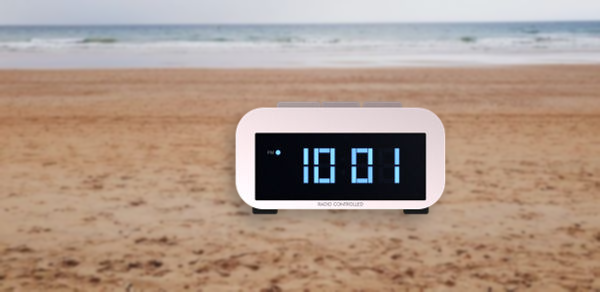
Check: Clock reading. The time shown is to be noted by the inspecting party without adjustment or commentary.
10:01
